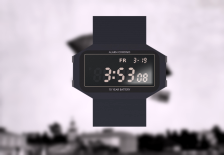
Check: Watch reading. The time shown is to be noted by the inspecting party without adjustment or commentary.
3:53:08
